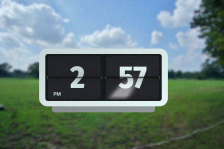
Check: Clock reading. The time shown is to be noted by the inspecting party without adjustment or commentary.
2:57
